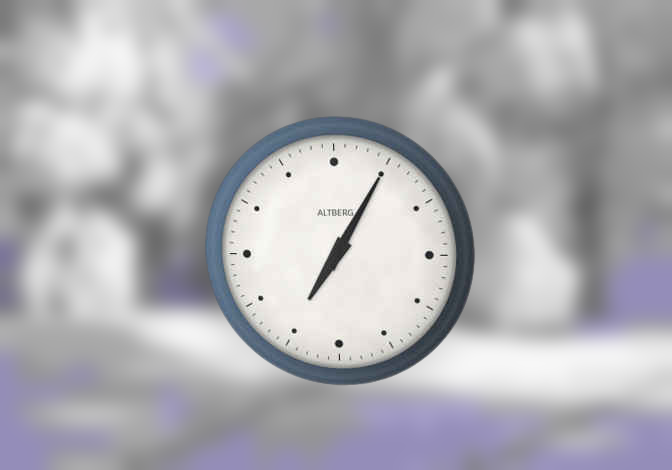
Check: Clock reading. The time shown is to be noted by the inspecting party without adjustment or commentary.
7:05
